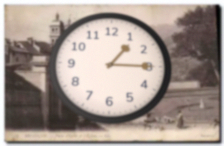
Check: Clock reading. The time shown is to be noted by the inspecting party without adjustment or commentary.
1:15
